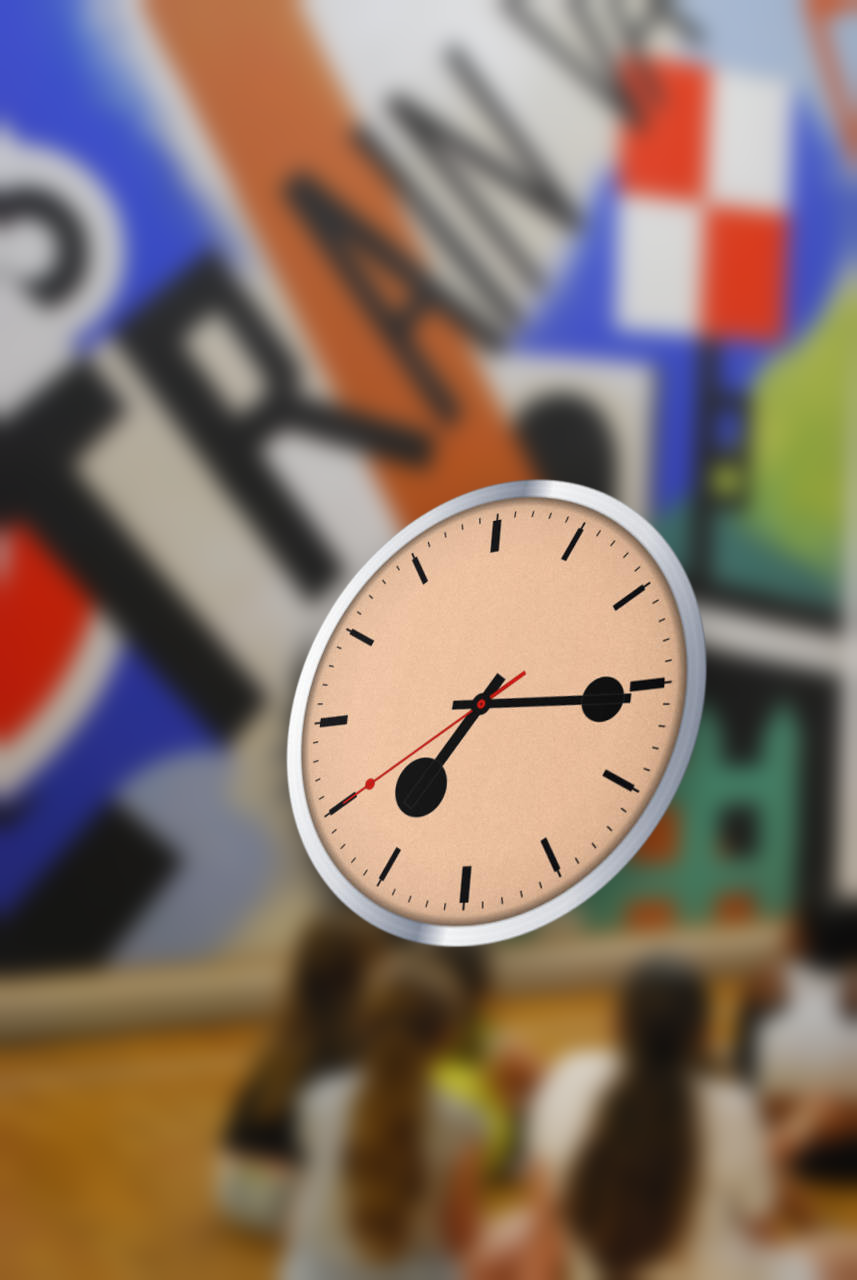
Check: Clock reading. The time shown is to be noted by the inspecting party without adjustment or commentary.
7:15:40
